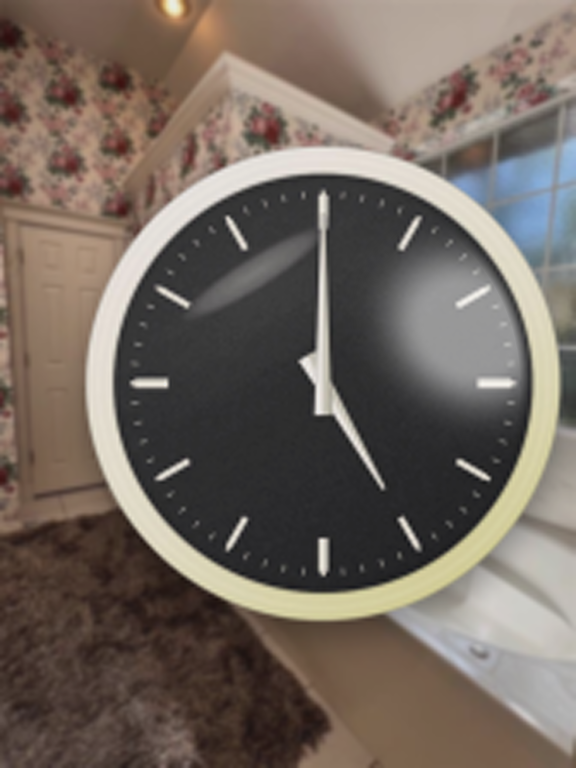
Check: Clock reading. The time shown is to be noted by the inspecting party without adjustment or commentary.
5:00
